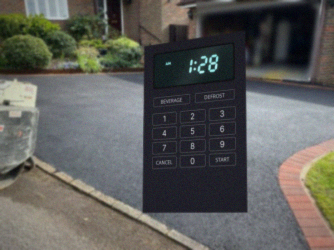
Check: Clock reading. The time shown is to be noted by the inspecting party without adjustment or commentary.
1:28
